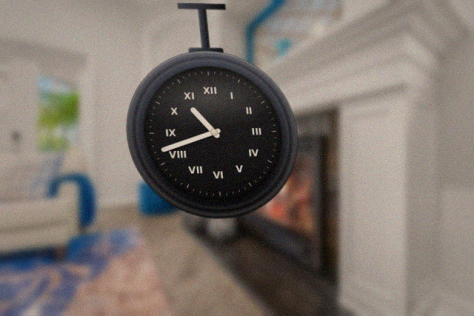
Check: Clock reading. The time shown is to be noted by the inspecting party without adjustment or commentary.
10:42
